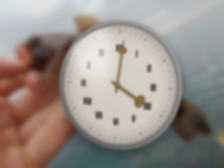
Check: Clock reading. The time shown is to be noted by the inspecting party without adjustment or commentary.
4:01
